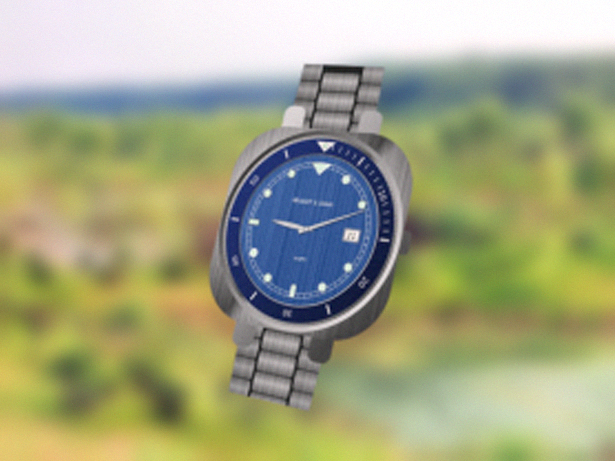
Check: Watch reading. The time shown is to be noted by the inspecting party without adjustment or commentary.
9:11
